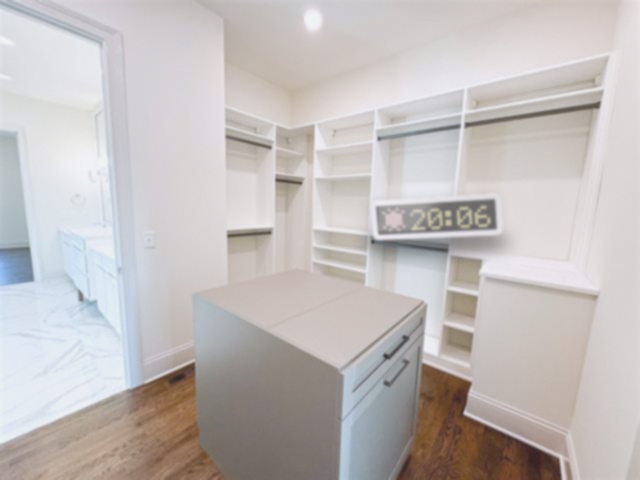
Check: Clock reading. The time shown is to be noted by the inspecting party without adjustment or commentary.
20:06
